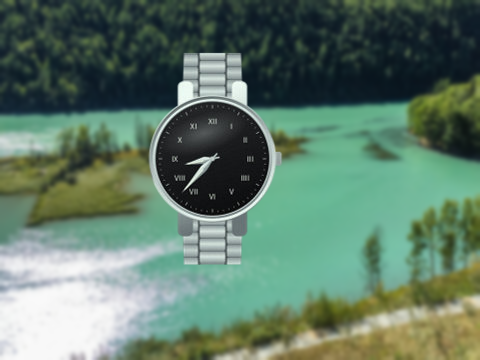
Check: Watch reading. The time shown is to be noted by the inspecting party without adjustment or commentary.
8:37
